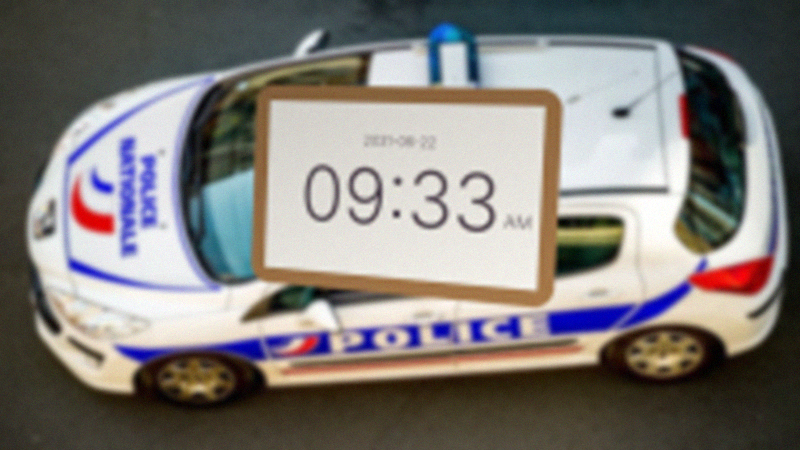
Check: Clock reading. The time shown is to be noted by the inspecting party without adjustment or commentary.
9:33
